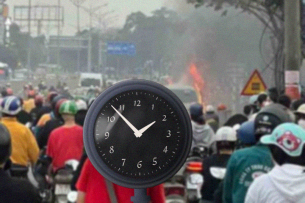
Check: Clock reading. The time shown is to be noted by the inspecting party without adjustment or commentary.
1:53
